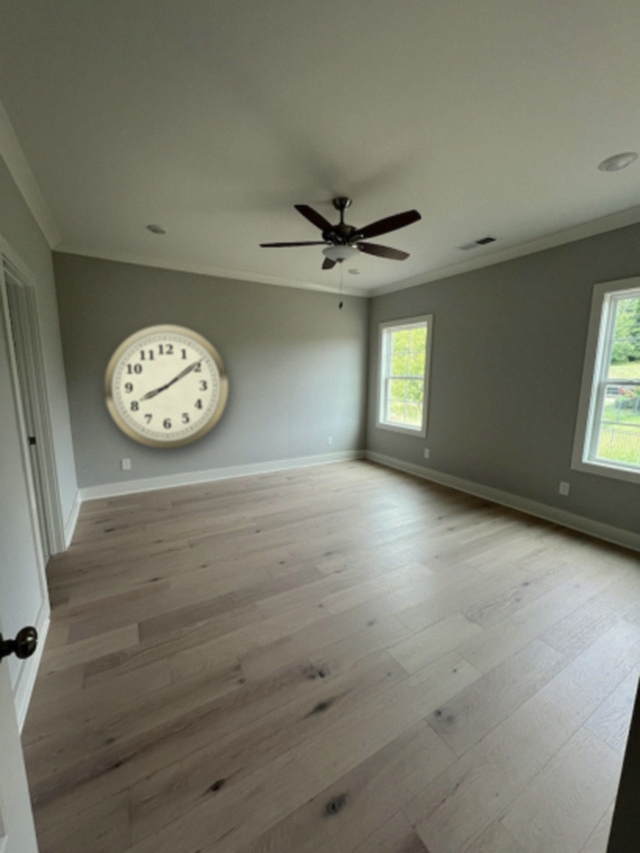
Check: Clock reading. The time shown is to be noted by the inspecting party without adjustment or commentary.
8:09
